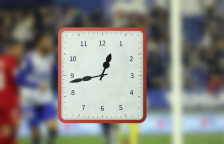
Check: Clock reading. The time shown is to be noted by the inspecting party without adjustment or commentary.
12:43
